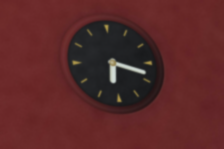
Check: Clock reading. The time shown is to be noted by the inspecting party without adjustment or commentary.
6:18
